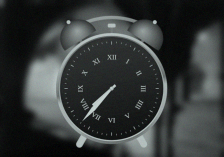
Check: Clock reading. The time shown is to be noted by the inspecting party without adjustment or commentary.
7:37
